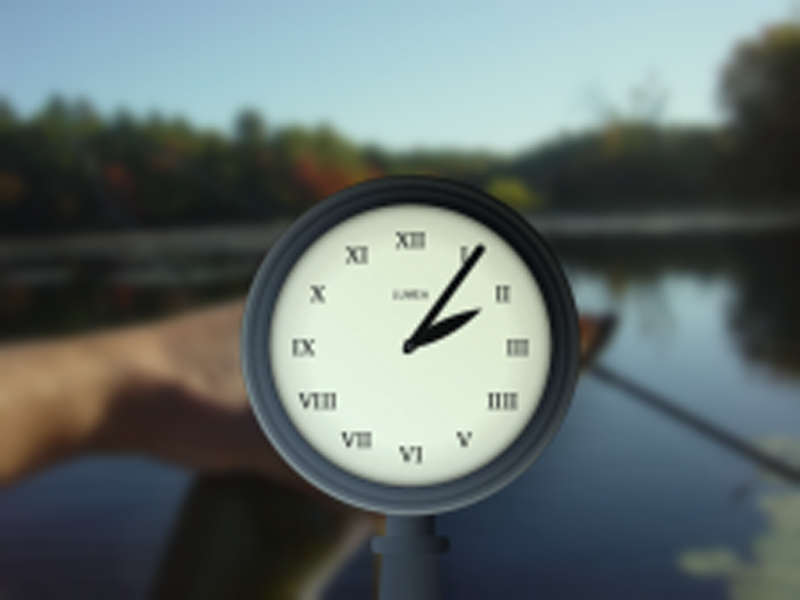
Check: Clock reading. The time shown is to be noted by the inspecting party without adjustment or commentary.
2:06
